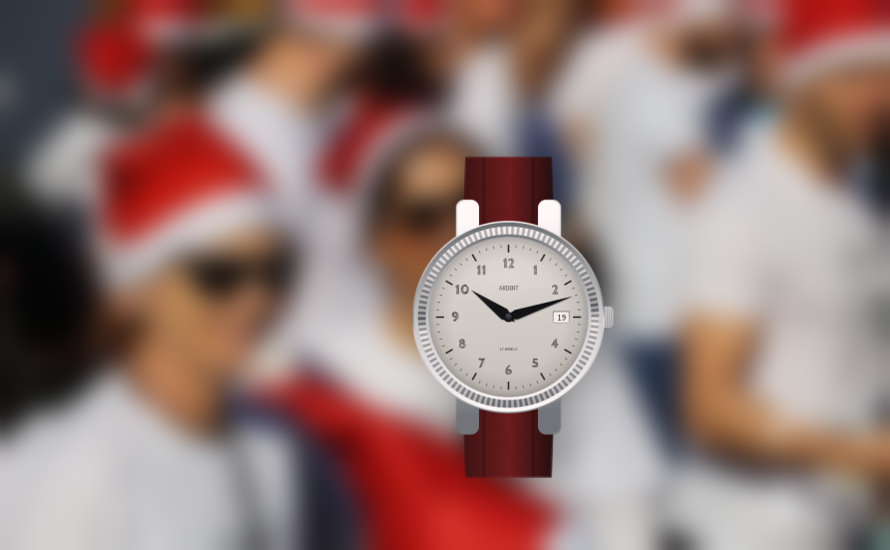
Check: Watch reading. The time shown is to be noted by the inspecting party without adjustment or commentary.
10:12
